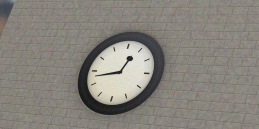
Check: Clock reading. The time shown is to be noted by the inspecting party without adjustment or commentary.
12:43
